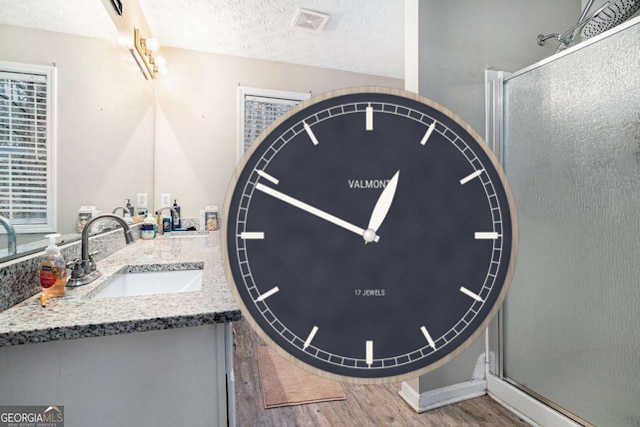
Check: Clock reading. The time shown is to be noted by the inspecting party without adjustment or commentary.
12:49
